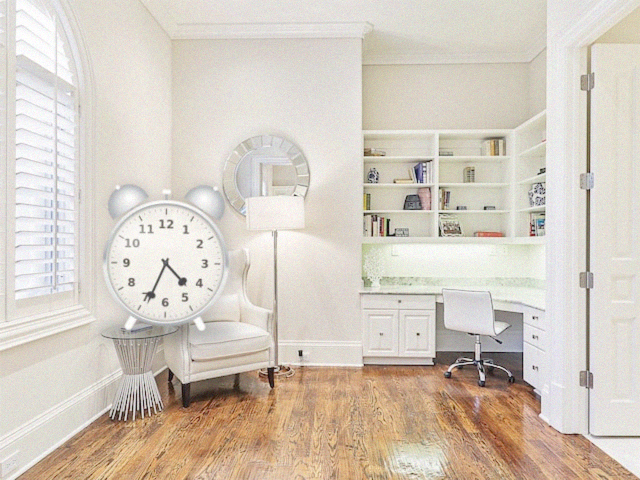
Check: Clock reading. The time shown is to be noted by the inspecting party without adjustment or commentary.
4:34
